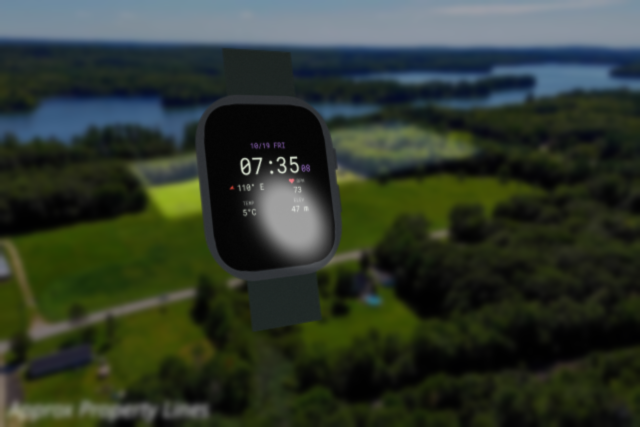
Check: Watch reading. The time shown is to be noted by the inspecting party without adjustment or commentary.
7:35
